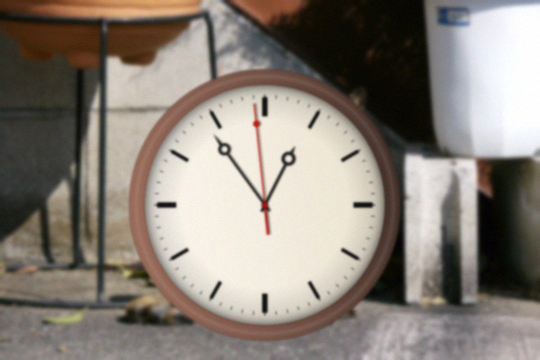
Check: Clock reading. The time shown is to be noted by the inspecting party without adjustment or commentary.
12:53:59
